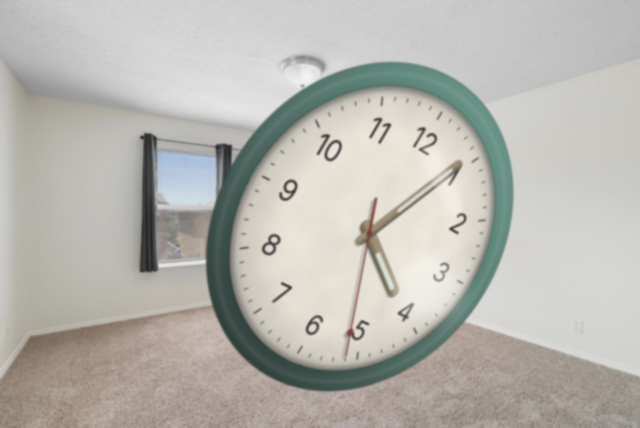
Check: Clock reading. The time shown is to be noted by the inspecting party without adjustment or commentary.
4:04:26
